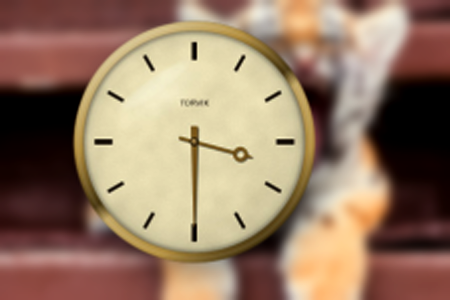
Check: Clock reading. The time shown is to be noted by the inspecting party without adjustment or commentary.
3:30
